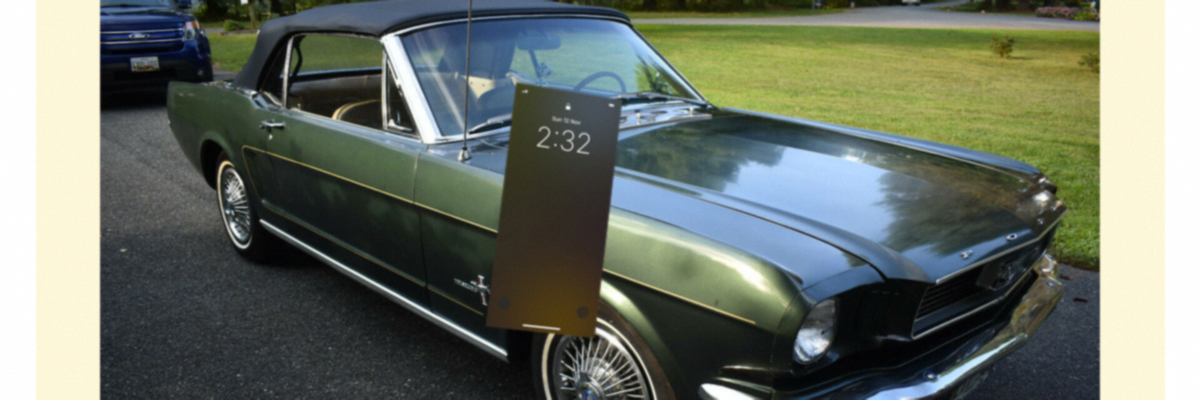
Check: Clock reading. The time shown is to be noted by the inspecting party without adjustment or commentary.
2:32
